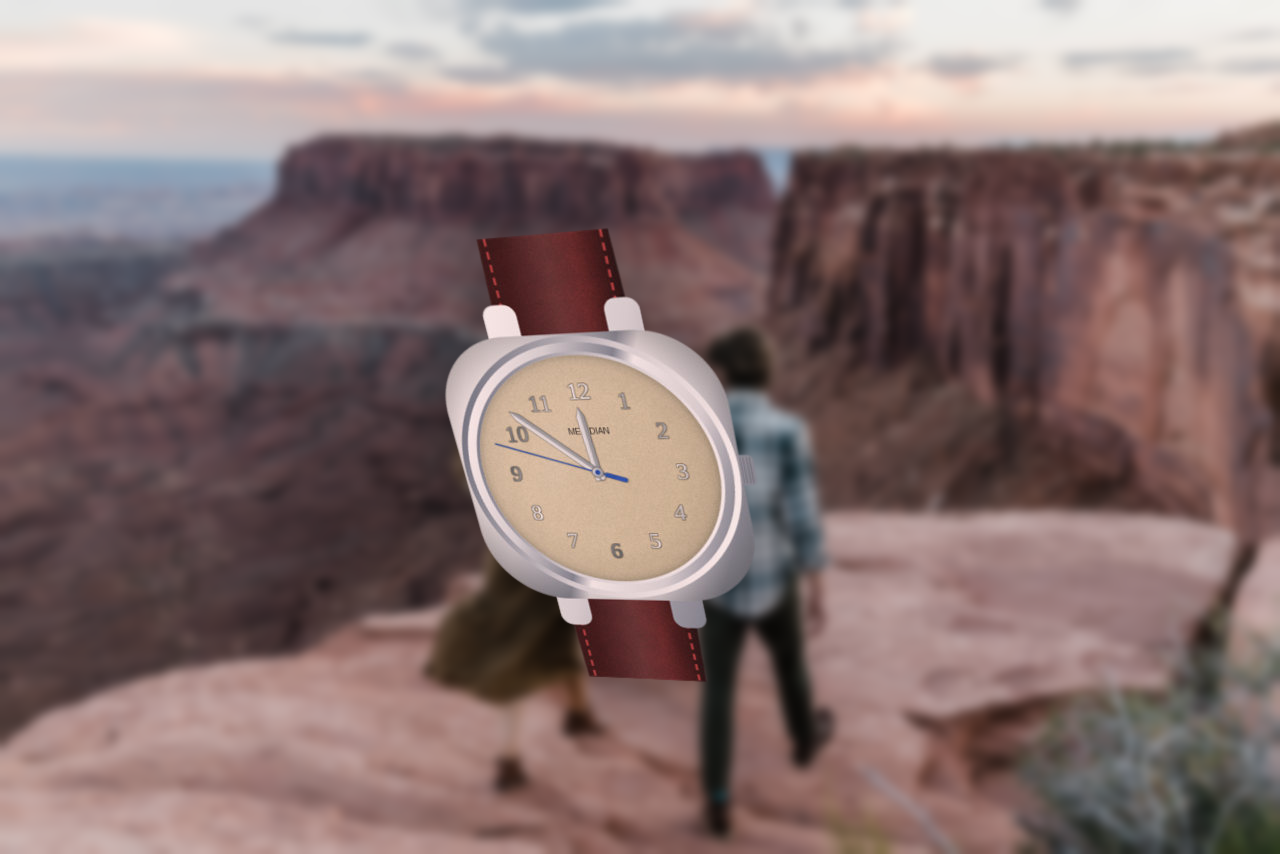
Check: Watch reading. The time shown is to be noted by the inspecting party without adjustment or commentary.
11:51:48
